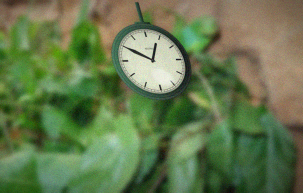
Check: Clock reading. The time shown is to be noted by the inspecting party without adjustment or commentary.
12:50
